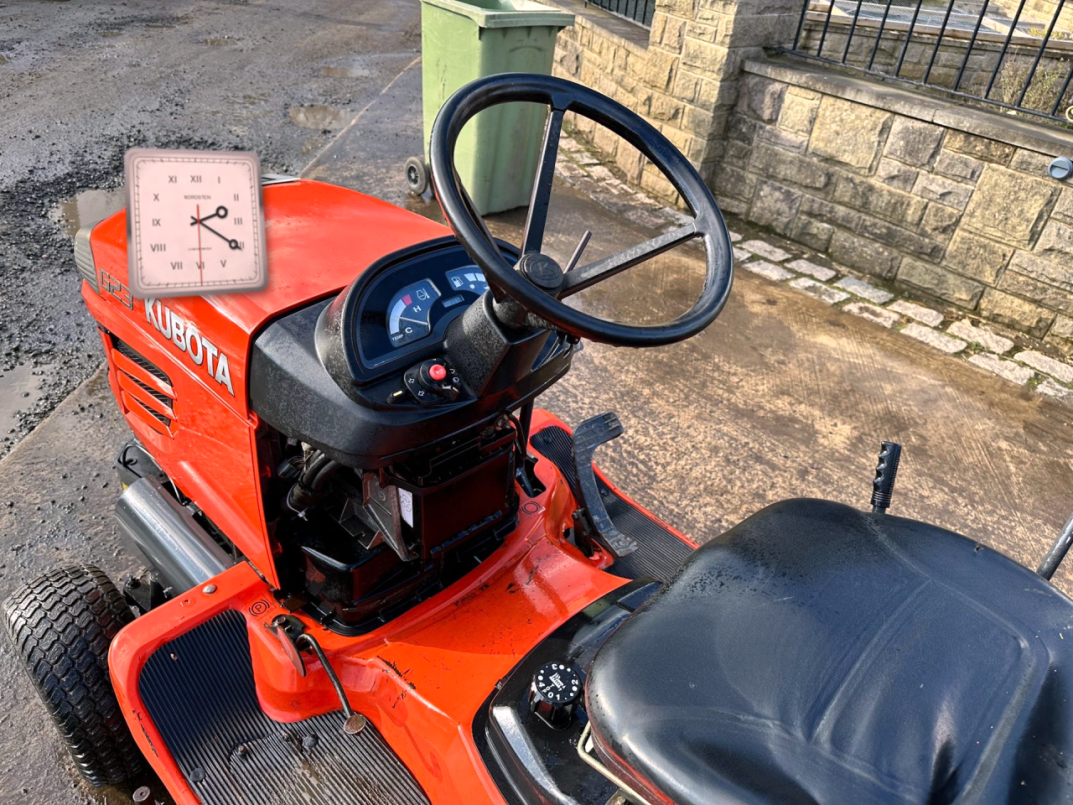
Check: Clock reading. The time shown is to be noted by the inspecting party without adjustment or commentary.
2:20:30
